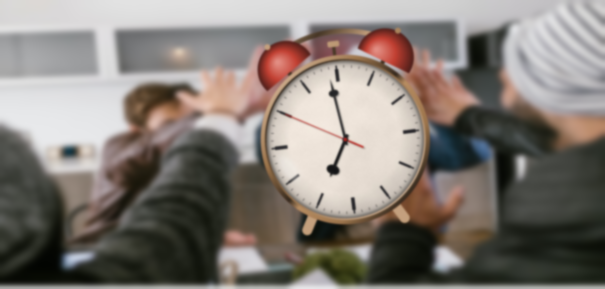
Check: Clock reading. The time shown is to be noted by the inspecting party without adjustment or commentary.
6:58:50
